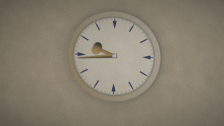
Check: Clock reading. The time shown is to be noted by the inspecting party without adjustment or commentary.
9:44
